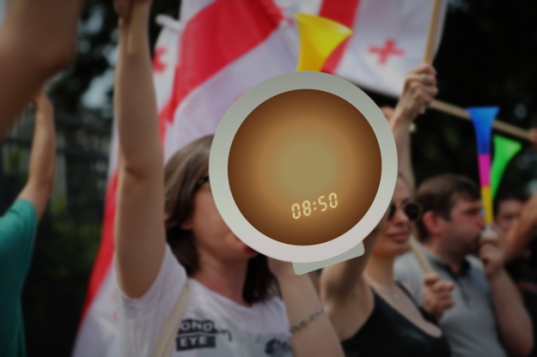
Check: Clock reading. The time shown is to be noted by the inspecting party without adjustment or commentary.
8:50
